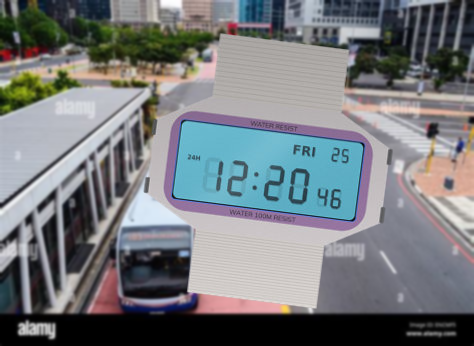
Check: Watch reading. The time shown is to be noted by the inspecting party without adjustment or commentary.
12:20:46
